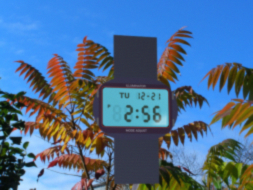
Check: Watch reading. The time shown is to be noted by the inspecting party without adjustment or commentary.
2:56
